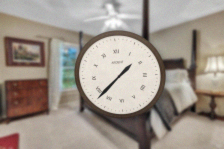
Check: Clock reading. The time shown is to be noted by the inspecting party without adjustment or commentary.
1:38
